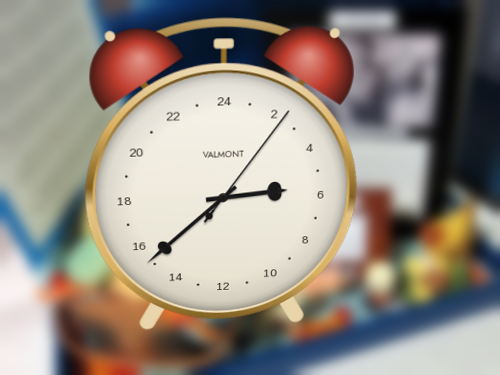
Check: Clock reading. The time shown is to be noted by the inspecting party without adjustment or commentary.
5:38:06
